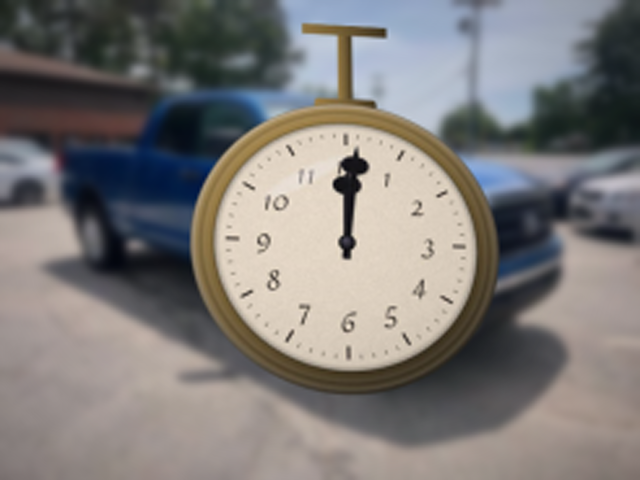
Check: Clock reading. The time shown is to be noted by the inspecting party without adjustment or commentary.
12:01
